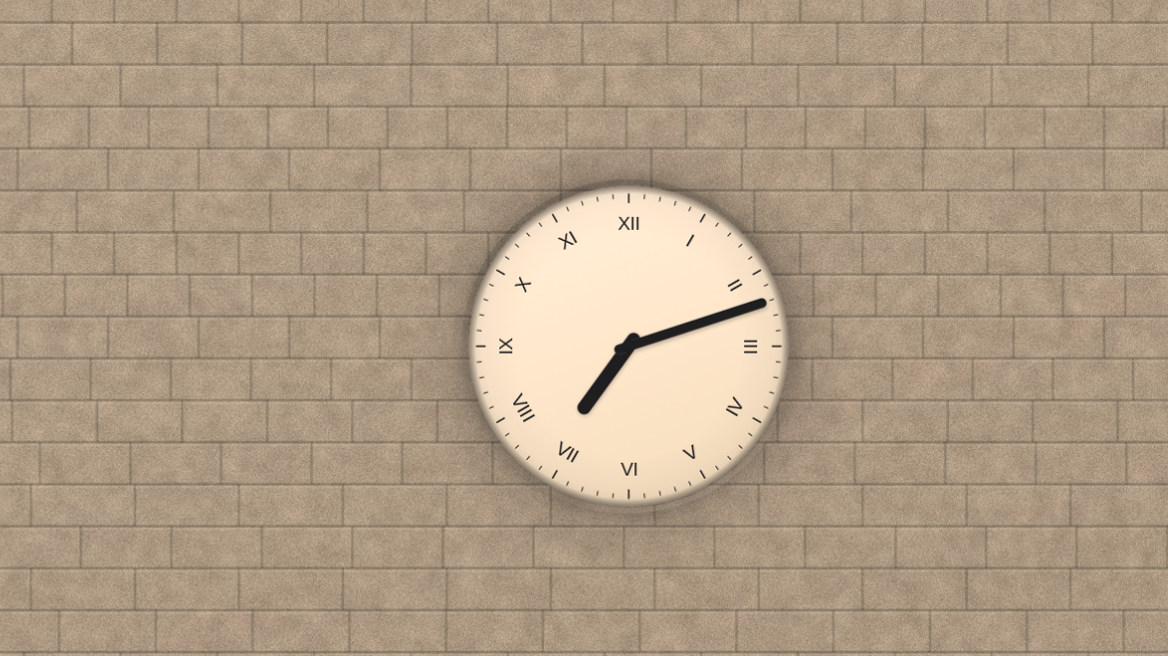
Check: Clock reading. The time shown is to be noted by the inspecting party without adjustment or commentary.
7:12
